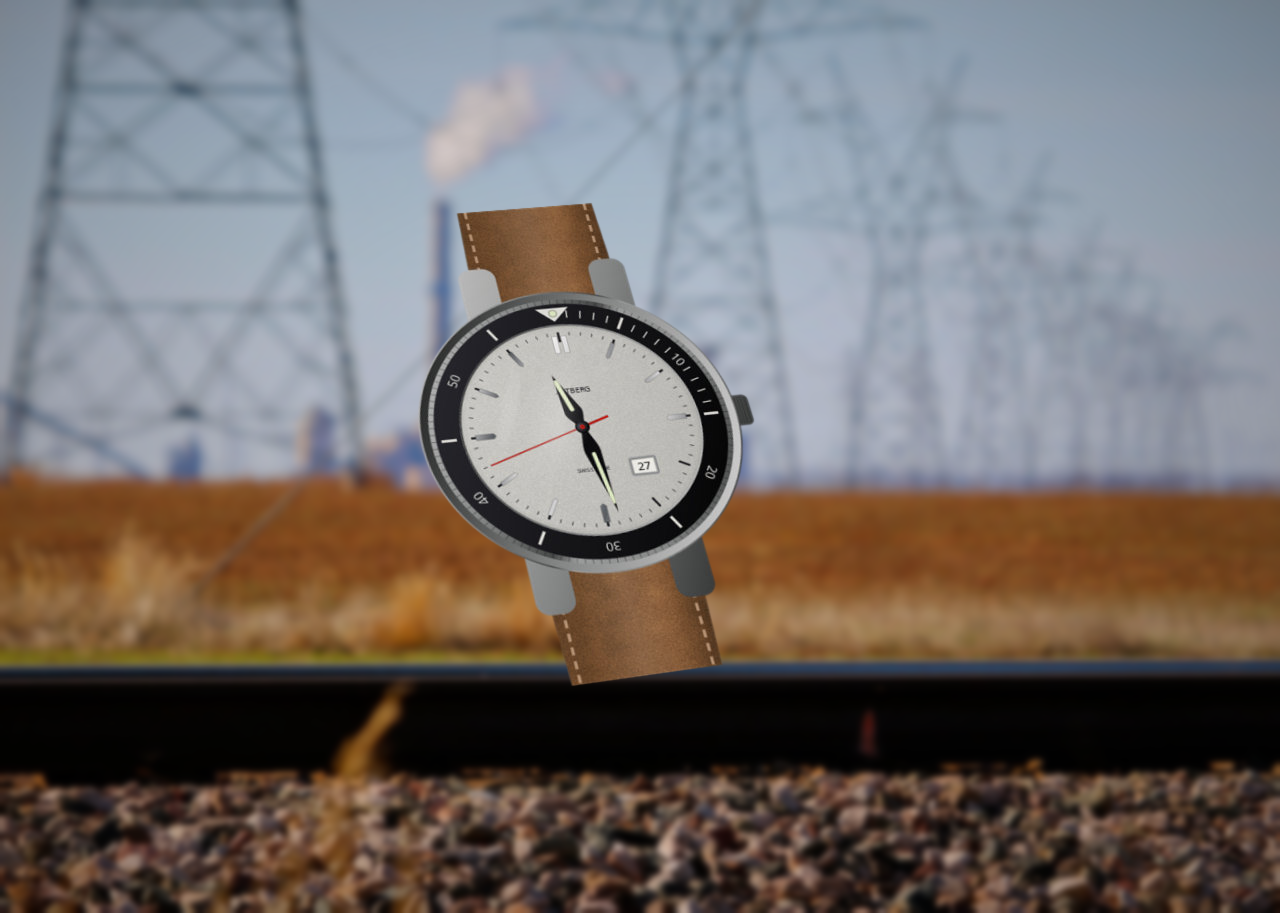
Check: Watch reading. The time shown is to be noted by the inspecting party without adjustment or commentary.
11:28:42
